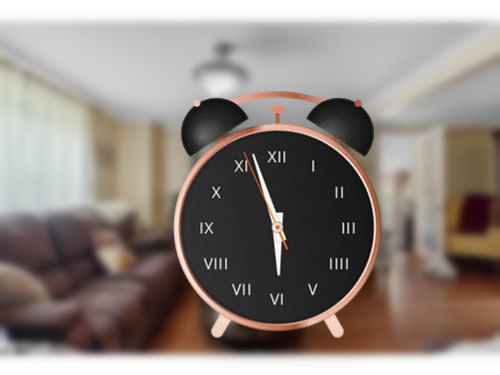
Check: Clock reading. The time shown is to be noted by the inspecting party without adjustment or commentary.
5:56:56
